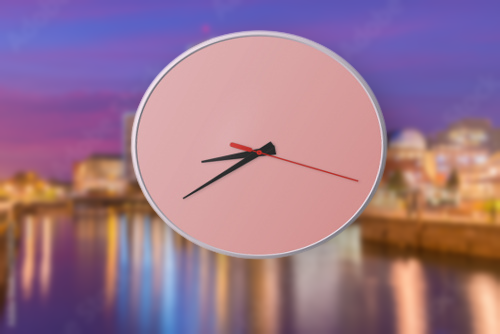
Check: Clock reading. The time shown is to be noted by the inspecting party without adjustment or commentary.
8:39:18
